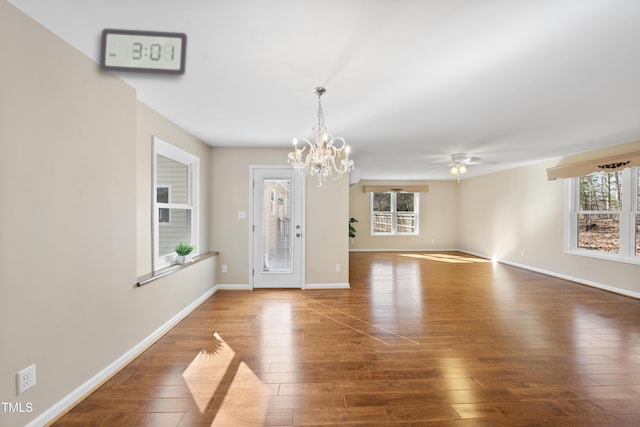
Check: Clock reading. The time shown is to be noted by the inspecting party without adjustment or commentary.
3:01
